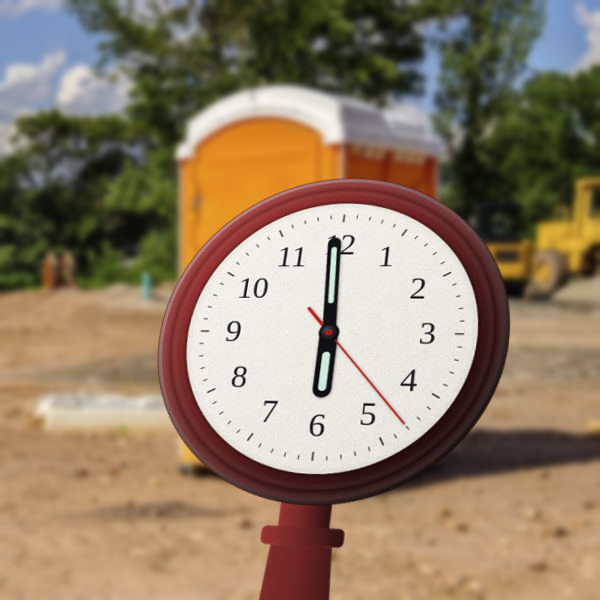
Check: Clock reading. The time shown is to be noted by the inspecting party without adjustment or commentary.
5:59:23
